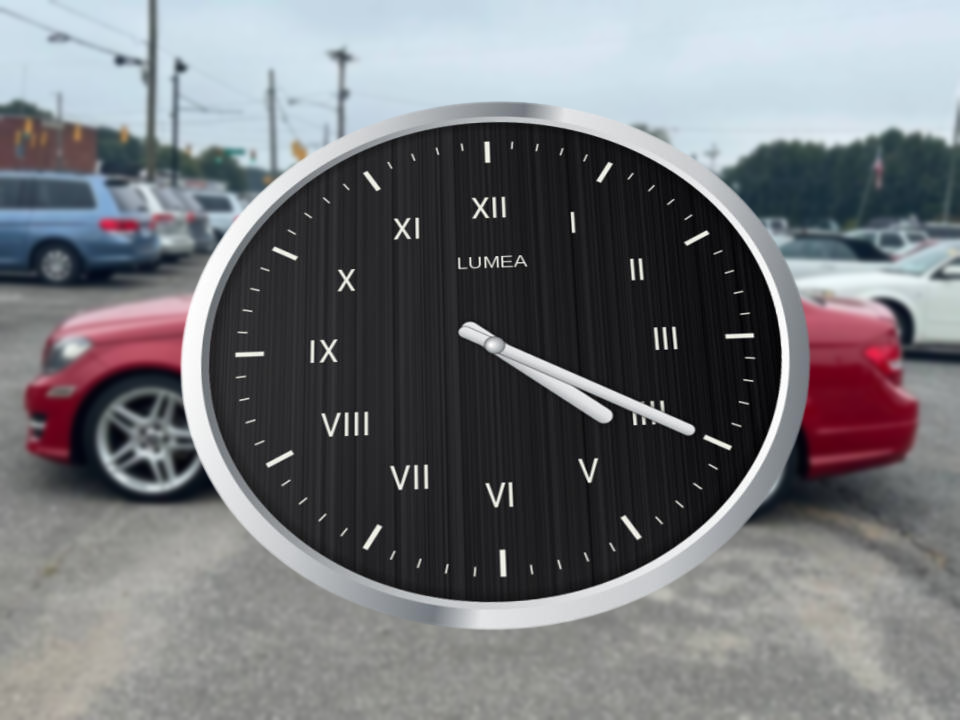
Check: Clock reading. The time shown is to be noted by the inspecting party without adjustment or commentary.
4:20
